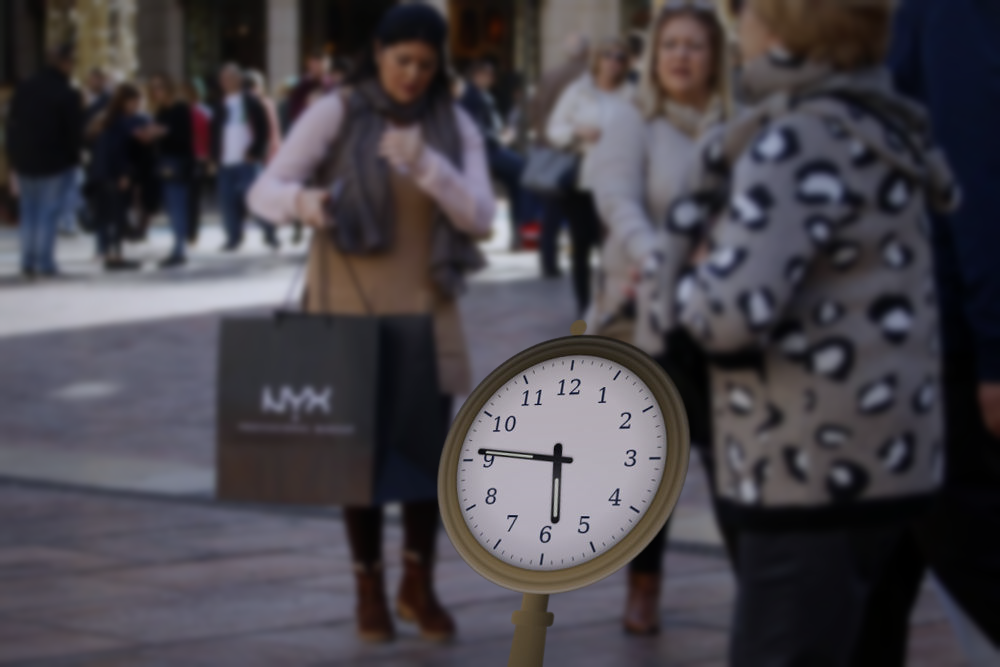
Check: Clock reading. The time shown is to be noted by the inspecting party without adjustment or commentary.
5:46
